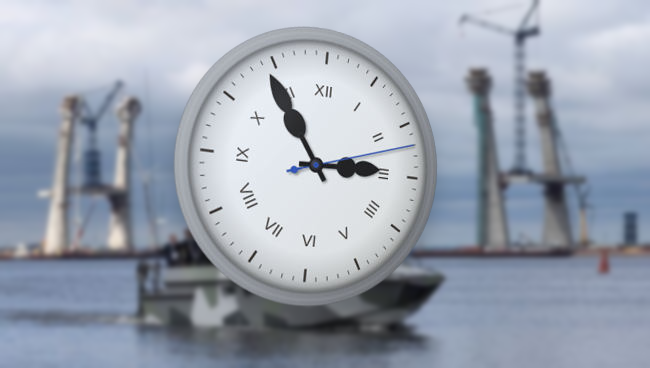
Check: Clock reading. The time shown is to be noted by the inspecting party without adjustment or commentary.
2:54:12
